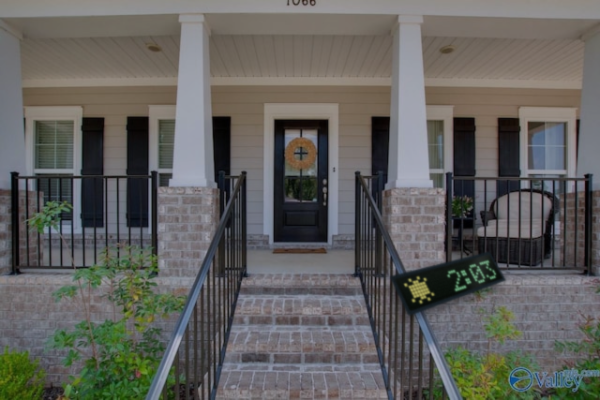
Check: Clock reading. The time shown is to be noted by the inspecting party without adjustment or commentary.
2:03
